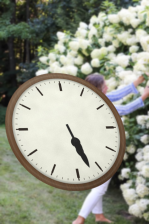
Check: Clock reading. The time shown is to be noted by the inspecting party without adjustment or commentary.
5:27
